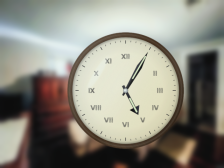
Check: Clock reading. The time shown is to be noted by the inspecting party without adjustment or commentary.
5:05
